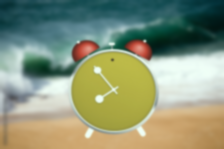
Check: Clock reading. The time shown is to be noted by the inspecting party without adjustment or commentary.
7:54
